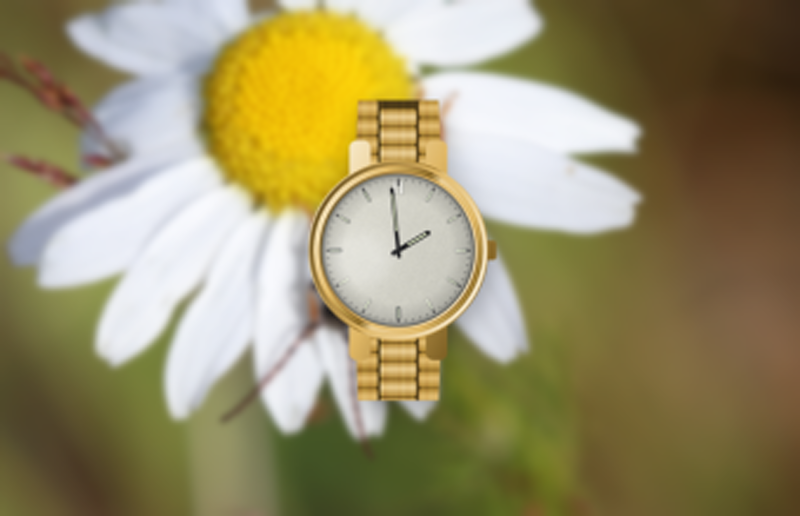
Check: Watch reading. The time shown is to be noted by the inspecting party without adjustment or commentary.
1:59
